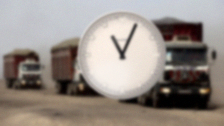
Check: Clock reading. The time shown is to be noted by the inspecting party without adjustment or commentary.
11:04
